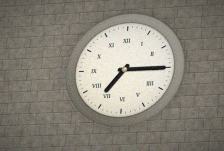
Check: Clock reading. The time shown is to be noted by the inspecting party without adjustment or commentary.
7:15
